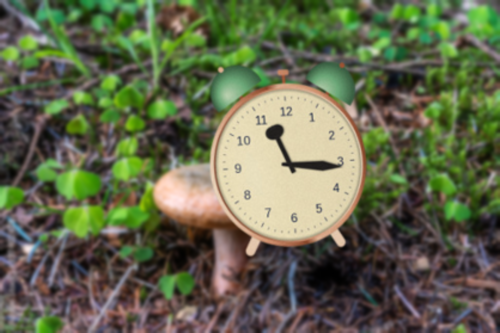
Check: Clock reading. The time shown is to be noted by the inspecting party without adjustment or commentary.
11:16
